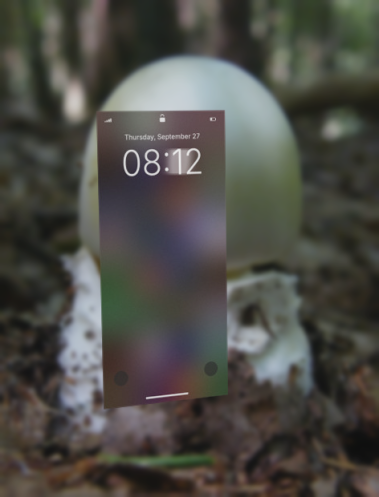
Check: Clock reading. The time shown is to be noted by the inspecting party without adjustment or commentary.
8:12
